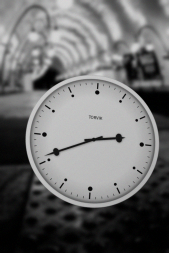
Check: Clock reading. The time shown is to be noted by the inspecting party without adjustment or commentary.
2:41
